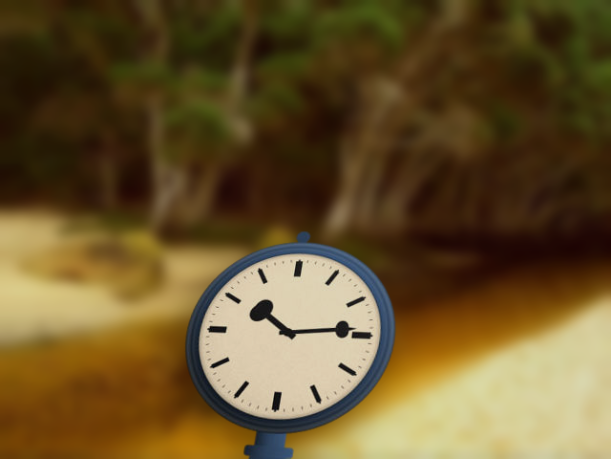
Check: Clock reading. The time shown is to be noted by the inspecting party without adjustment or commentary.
10:14
